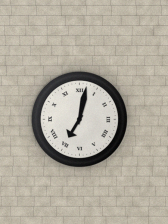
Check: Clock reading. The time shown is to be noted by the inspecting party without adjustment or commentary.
7:02
